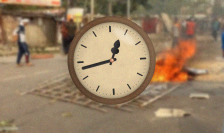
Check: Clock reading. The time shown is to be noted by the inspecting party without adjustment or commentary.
12:43
